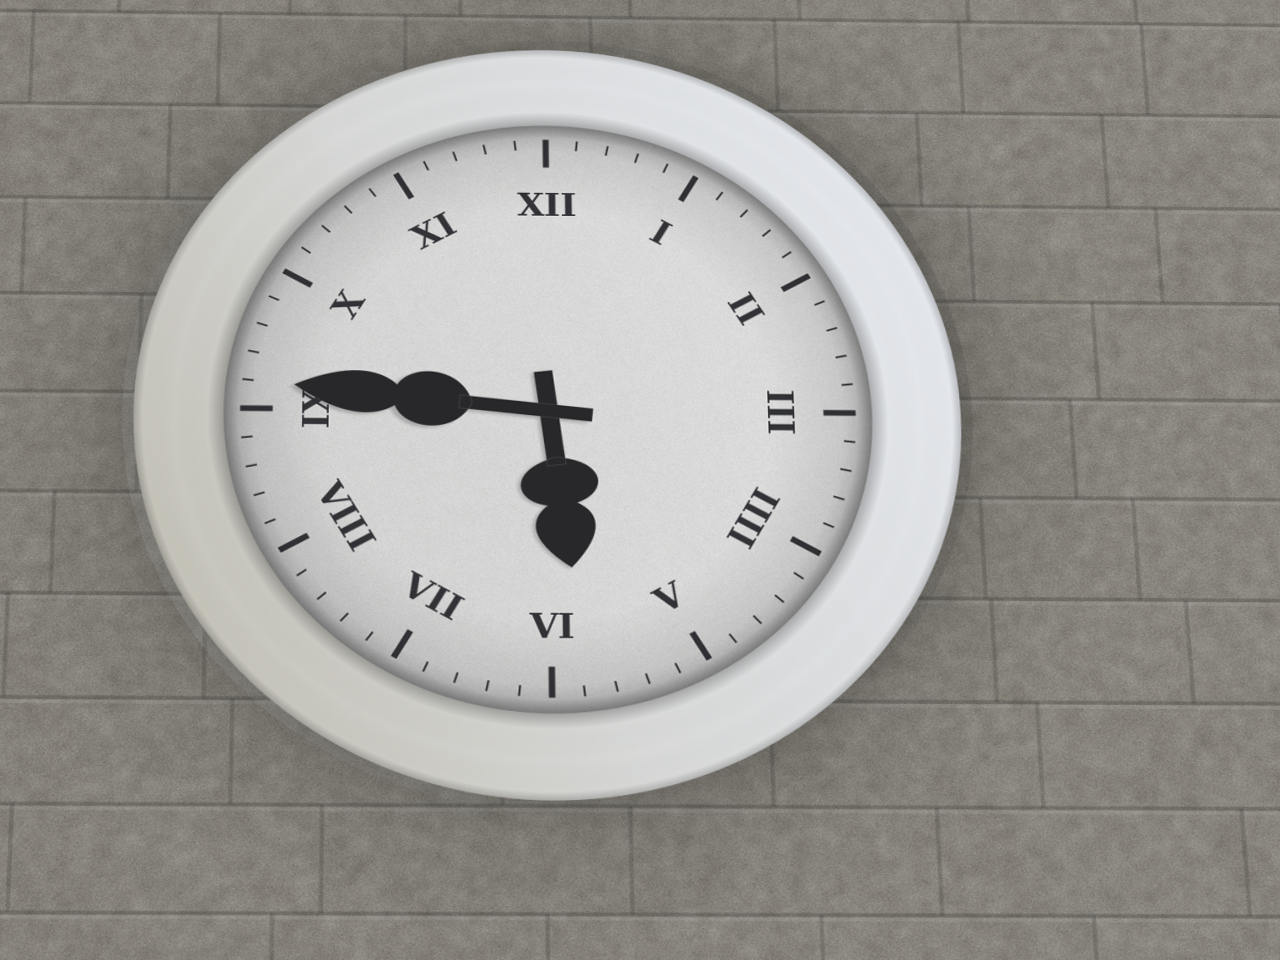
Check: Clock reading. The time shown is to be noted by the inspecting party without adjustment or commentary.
5:46
